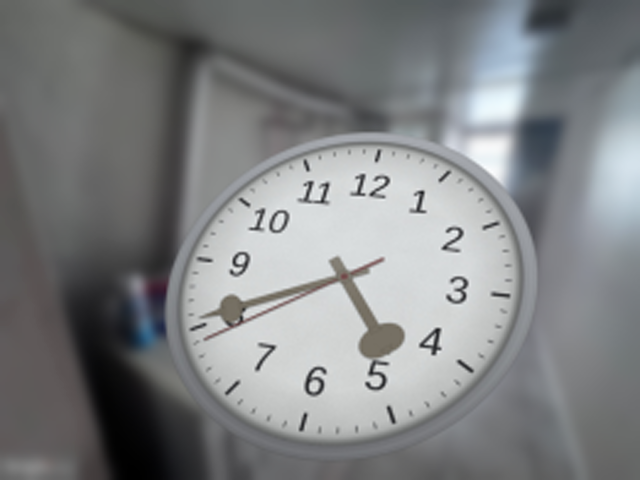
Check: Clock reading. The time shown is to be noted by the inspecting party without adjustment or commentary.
4:40:39
